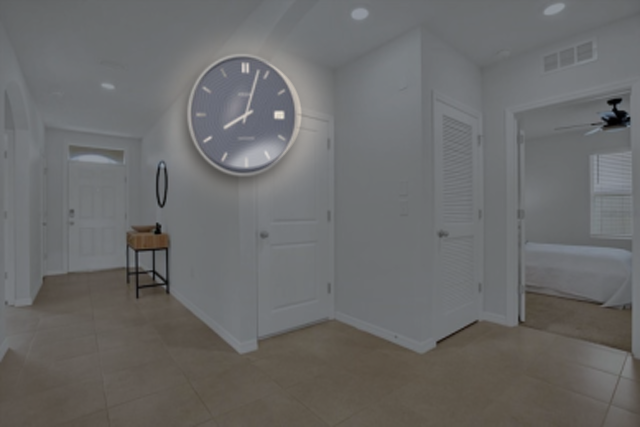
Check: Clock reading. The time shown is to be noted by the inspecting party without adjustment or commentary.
8:03
